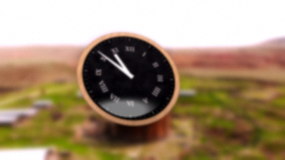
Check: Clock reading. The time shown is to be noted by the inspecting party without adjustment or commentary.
10:51
